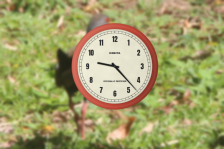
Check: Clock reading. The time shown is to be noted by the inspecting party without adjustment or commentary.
9:23
